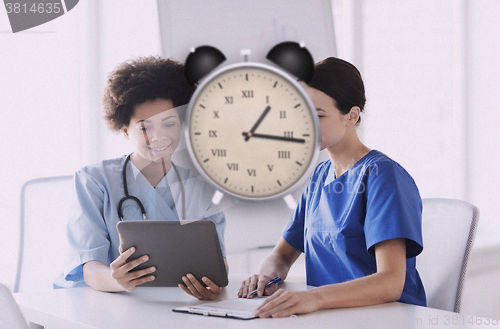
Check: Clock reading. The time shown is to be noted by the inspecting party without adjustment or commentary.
1:16
